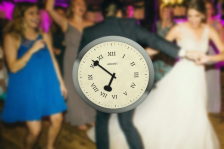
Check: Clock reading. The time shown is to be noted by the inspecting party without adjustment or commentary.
6:52
